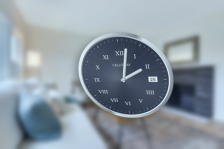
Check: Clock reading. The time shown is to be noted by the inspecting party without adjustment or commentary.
2:02
